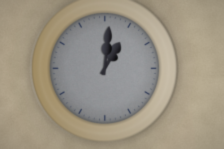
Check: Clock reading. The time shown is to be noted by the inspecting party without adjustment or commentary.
1:01
